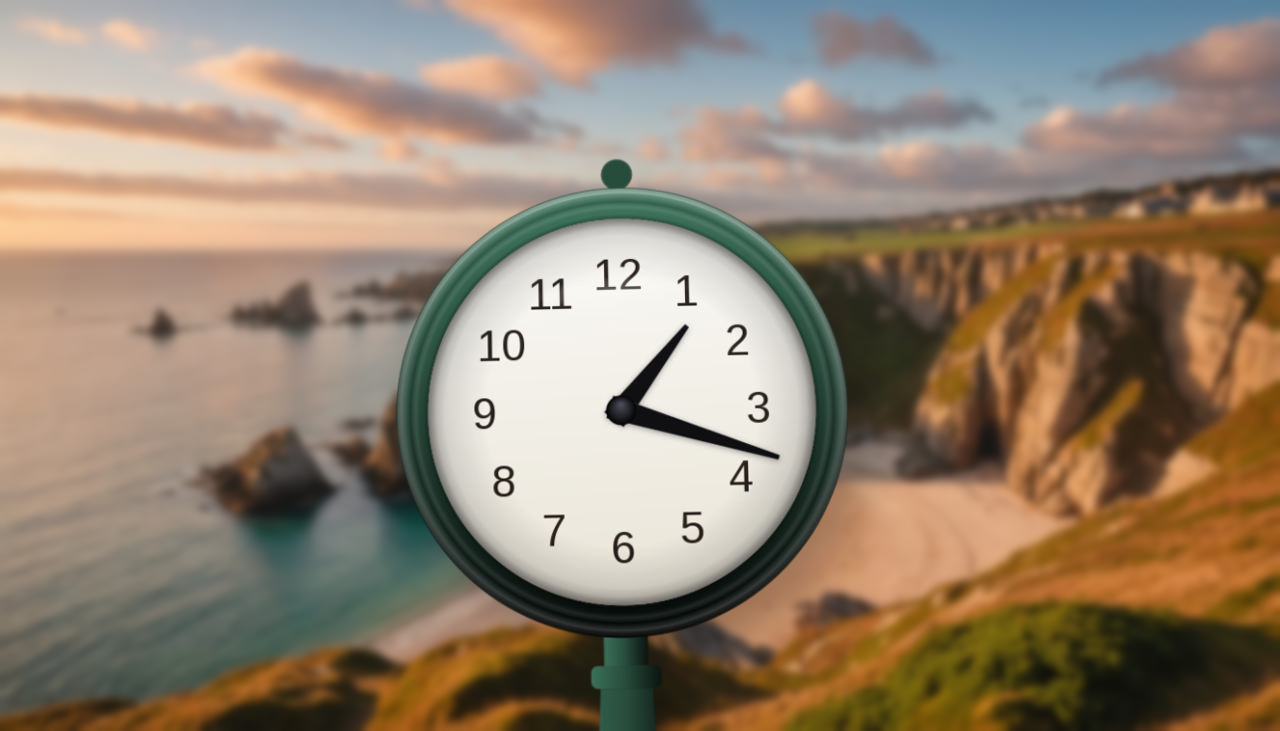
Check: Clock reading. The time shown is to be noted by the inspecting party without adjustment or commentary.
1:18
